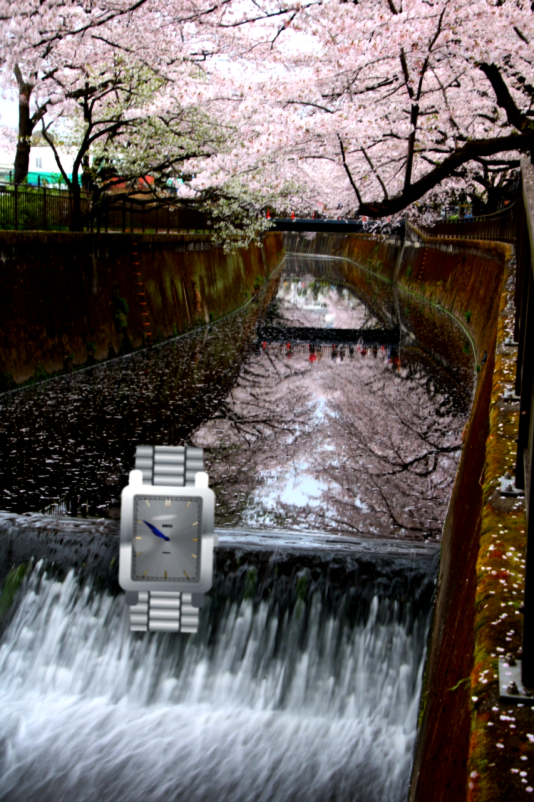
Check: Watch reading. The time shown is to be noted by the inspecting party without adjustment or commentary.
9:51
